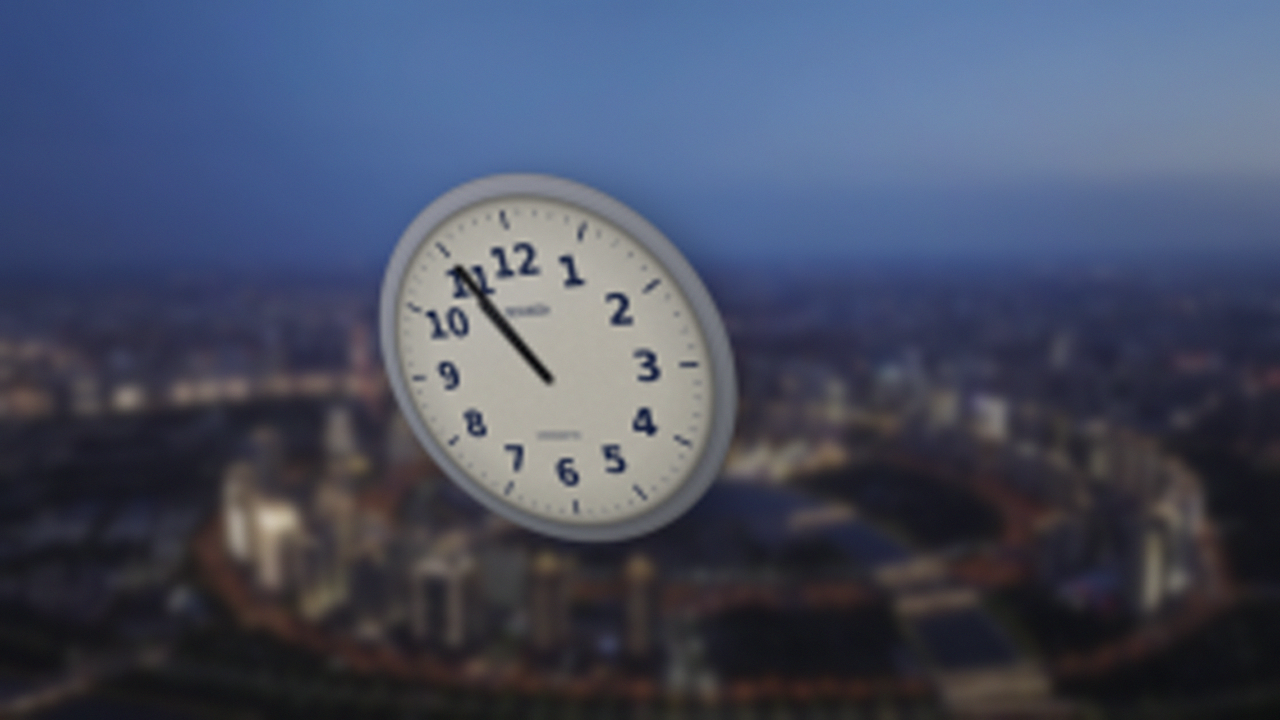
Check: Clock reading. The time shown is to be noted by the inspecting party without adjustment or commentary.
10:55
